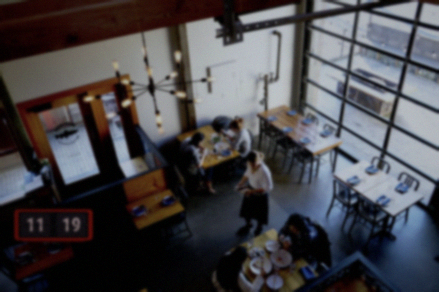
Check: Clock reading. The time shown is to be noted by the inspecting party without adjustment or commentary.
11:19
